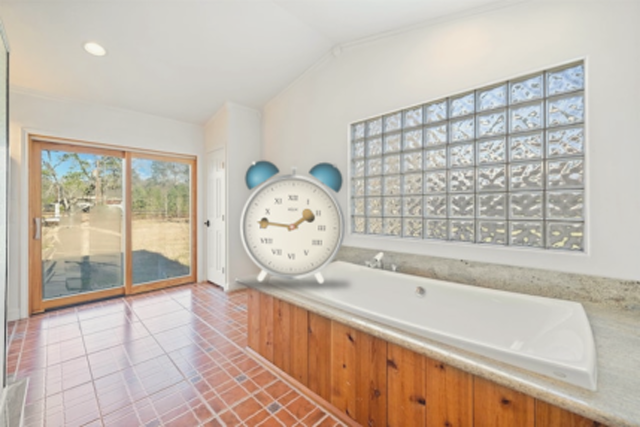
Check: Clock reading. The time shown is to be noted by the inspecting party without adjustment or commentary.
1:46
